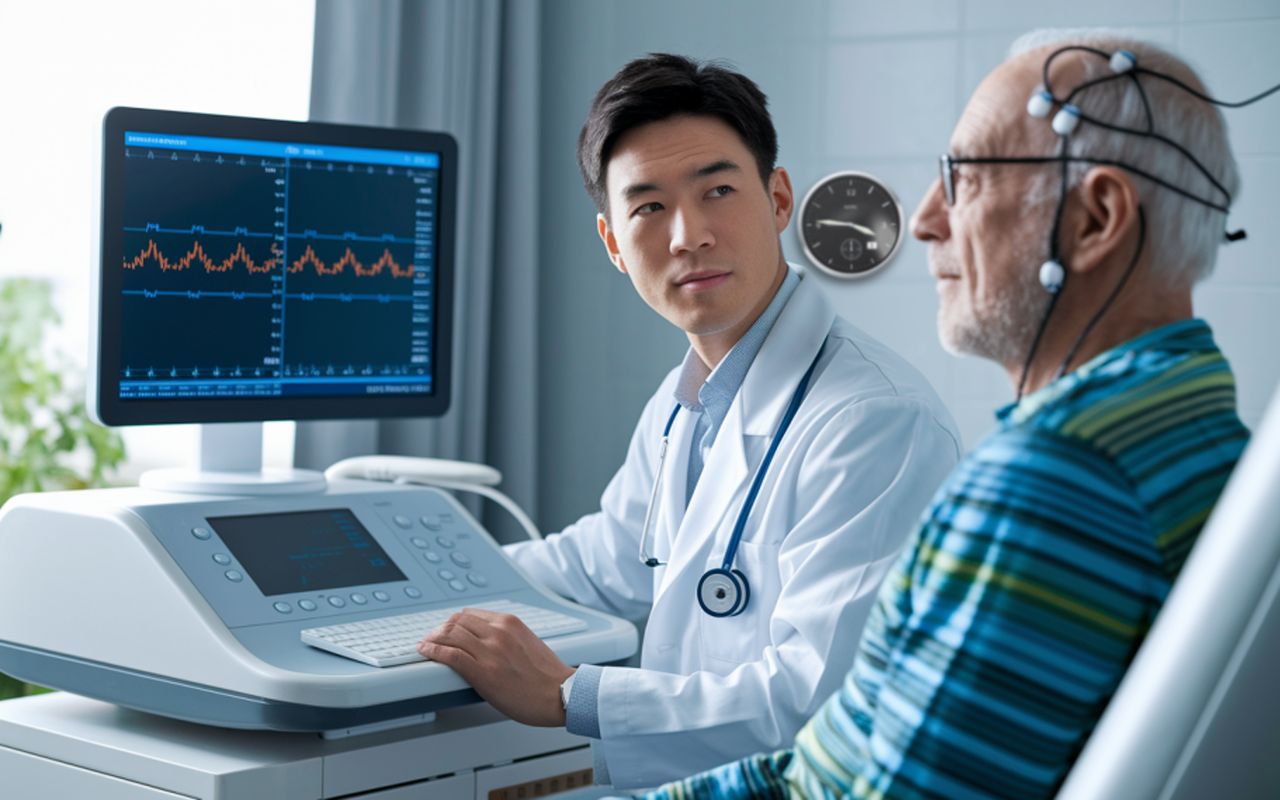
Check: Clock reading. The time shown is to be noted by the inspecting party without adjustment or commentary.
3:46
